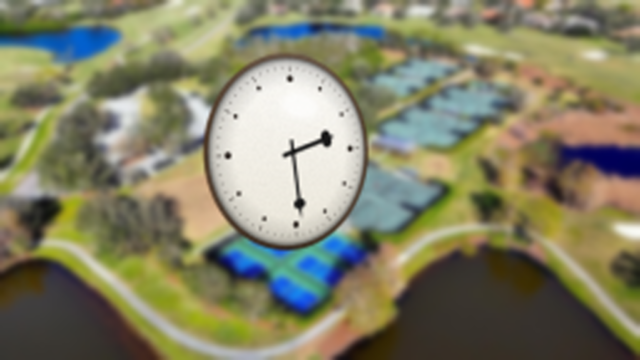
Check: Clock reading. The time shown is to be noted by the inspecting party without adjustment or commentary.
2:29
